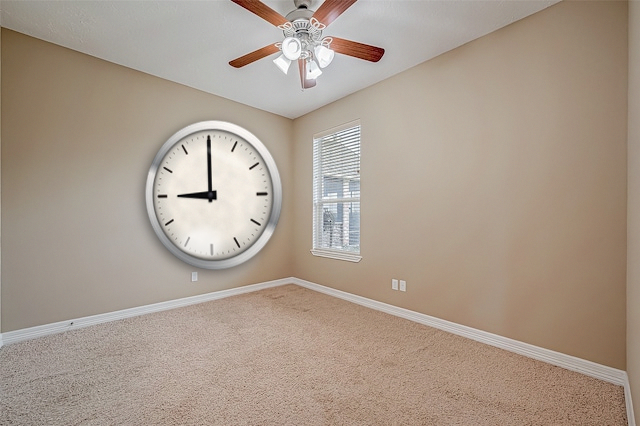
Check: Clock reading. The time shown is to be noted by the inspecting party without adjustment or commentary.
9:00
